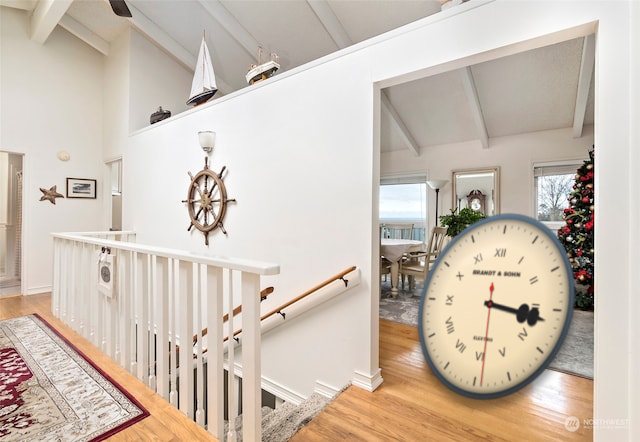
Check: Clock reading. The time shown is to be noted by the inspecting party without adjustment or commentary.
3:16:29
